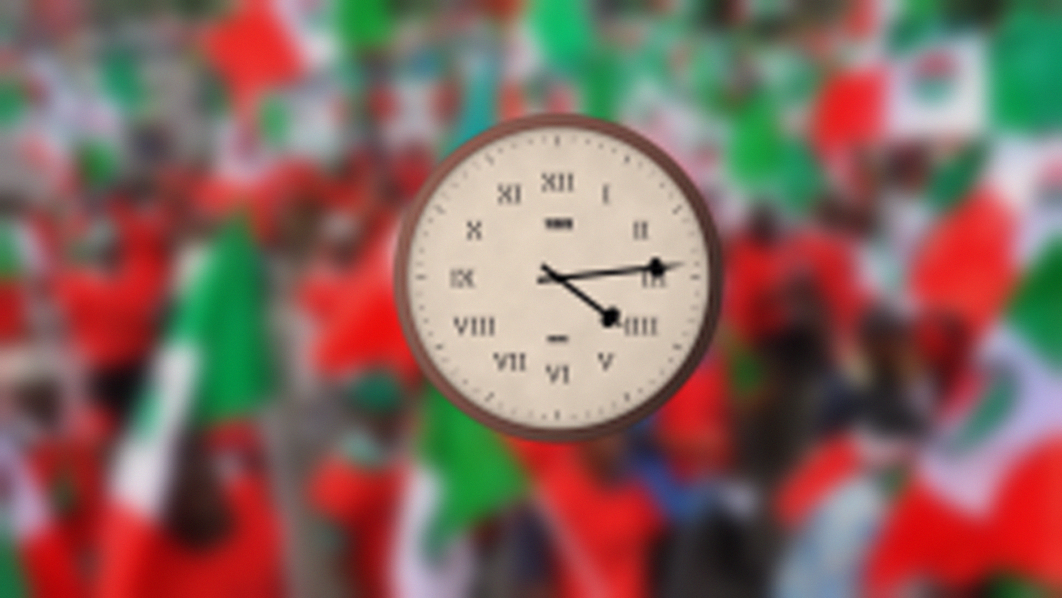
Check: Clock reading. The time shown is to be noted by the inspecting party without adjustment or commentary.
4:14
